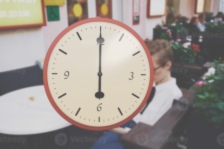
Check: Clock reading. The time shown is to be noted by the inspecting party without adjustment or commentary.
6:00
